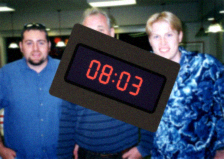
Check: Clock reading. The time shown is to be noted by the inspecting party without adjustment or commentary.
8:03
